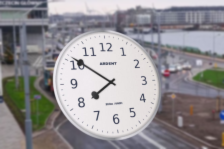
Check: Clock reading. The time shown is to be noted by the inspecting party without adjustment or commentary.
7:51
